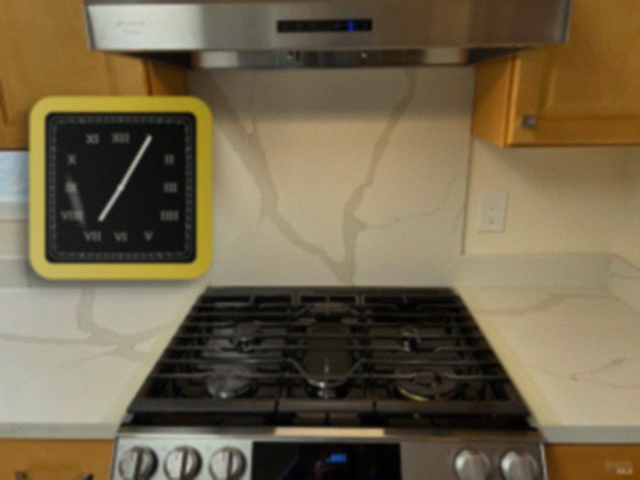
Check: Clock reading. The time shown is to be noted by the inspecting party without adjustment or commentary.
7:05
